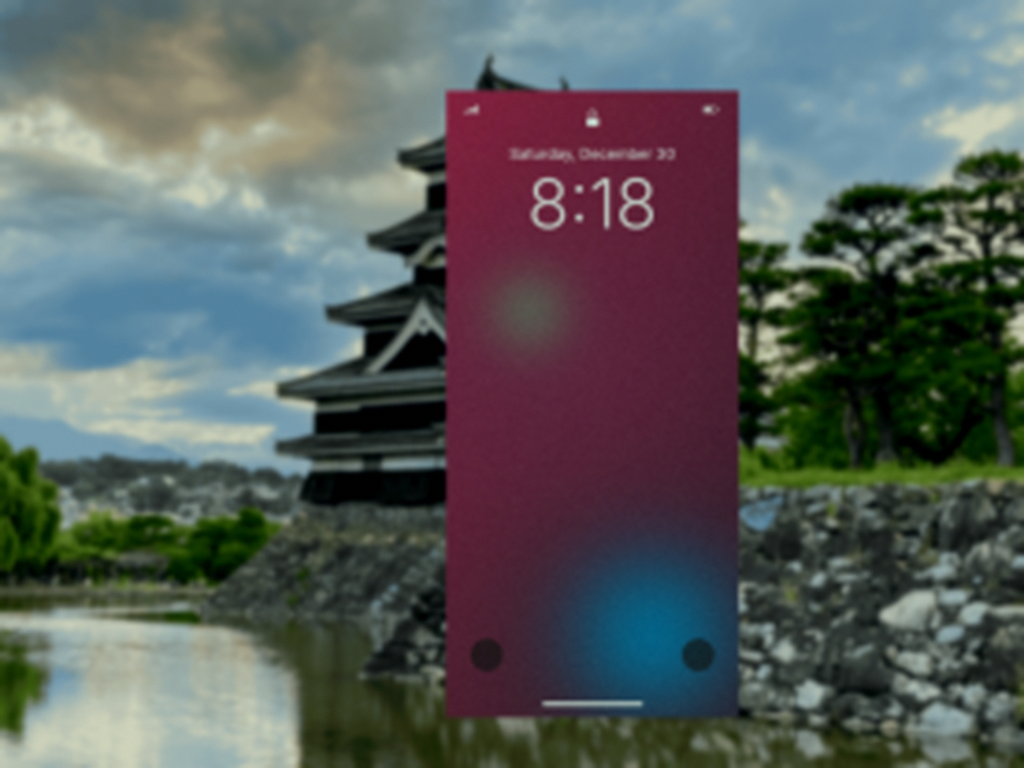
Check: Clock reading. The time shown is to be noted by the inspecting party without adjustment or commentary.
8:18
